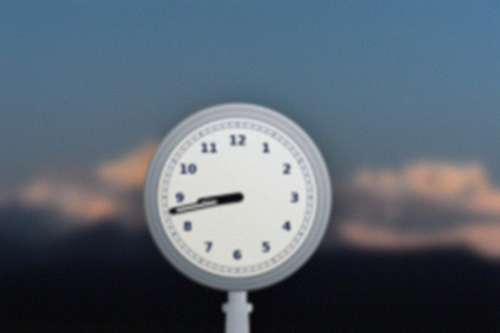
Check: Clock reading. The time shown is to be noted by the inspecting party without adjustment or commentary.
8:43
